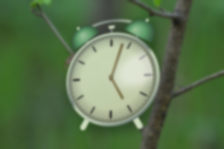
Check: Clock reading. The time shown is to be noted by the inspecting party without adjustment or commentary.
5:03
